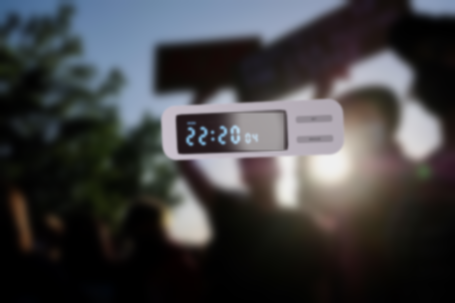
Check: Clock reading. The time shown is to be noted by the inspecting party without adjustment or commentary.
22:20
